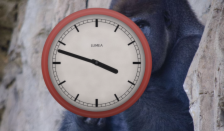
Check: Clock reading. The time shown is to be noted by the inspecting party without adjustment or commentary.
3:48
